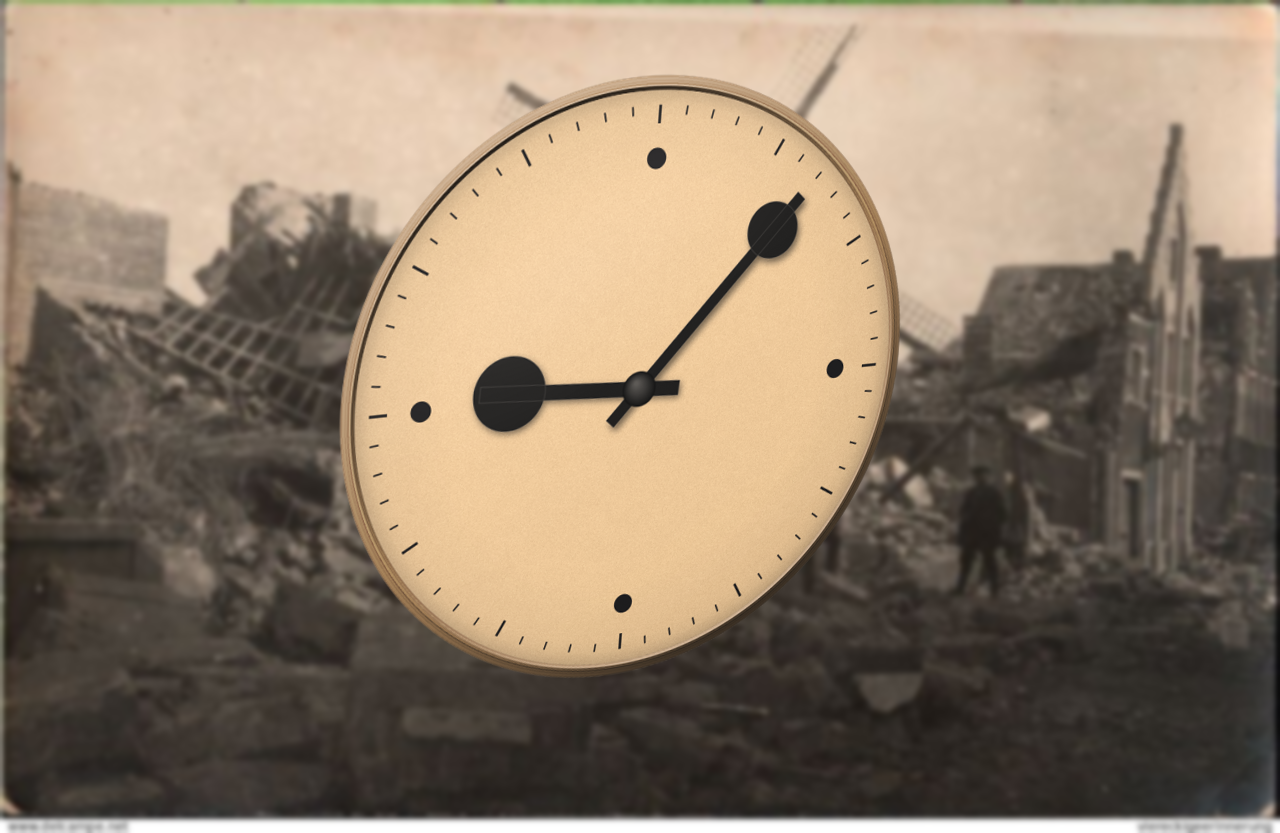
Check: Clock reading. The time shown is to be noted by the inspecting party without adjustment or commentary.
9:07
